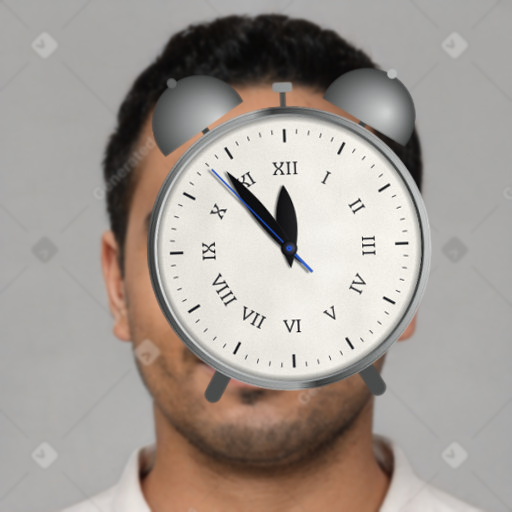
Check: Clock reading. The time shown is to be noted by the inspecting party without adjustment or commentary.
11:53:53
